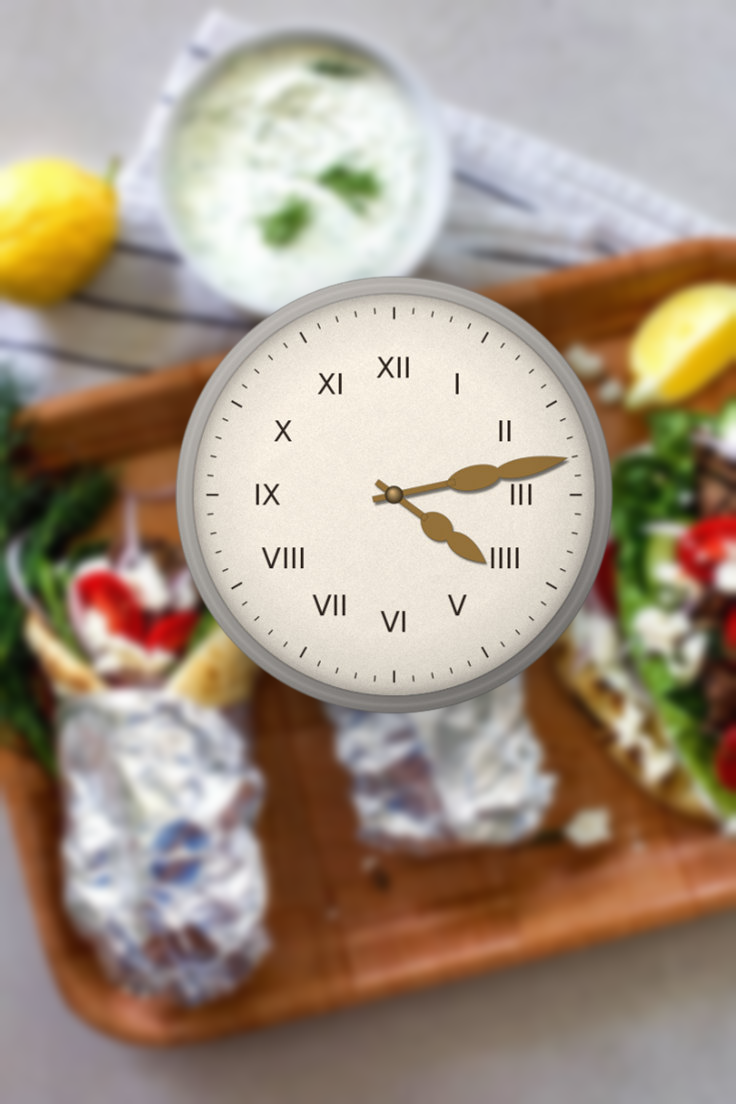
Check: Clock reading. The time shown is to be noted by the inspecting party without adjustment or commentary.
4:13
